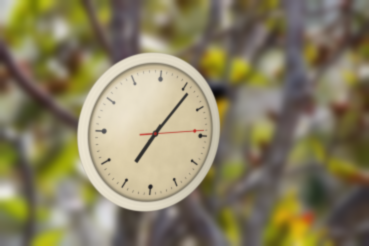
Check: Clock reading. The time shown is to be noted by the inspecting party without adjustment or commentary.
7:06:14
